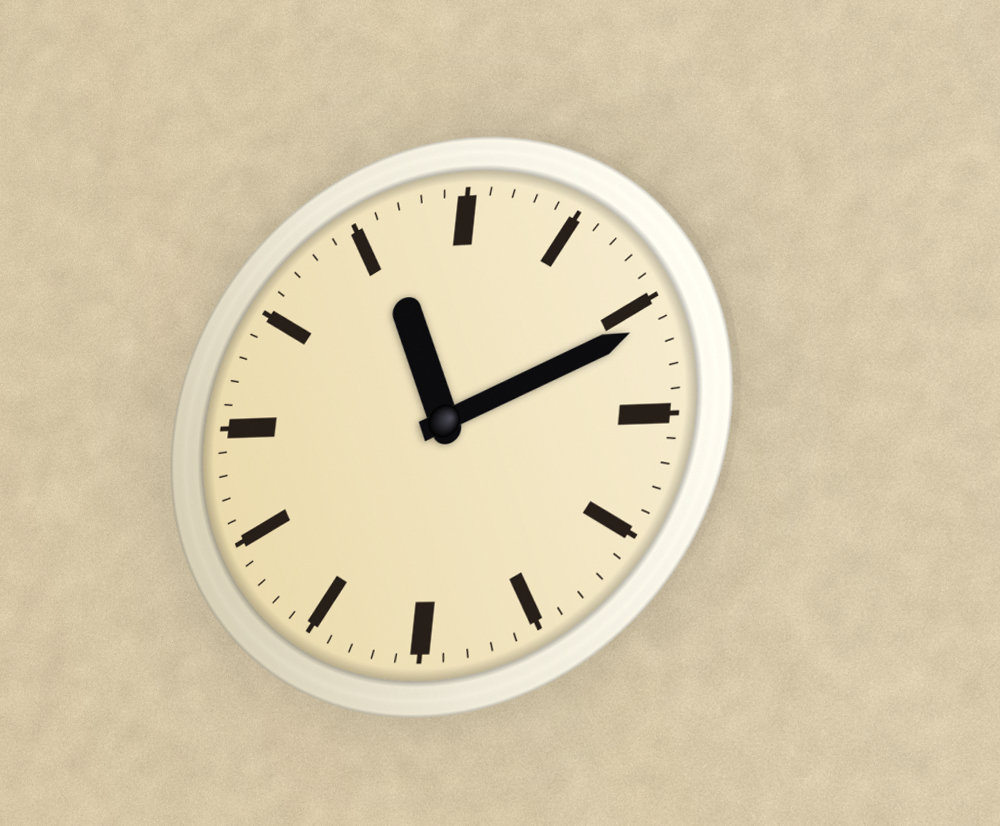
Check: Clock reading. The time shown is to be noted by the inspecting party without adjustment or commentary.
11:11
